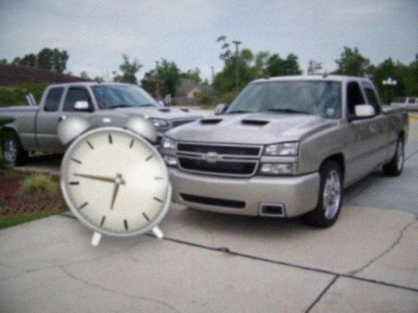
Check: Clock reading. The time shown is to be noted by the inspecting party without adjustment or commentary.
6:47
